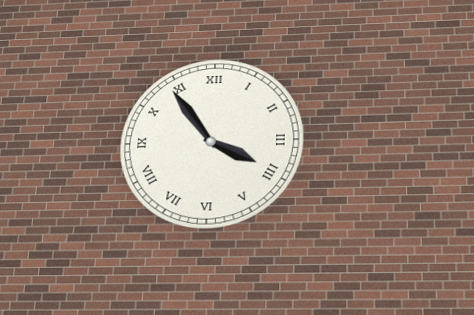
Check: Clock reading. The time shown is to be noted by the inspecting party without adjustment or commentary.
3:54
